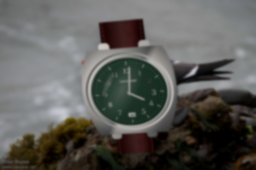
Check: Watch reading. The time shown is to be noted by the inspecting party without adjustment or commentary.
4:01
